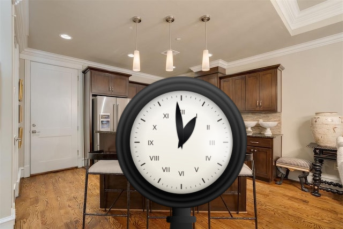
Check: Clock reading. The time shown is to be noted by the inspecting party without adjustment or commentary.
12:59
